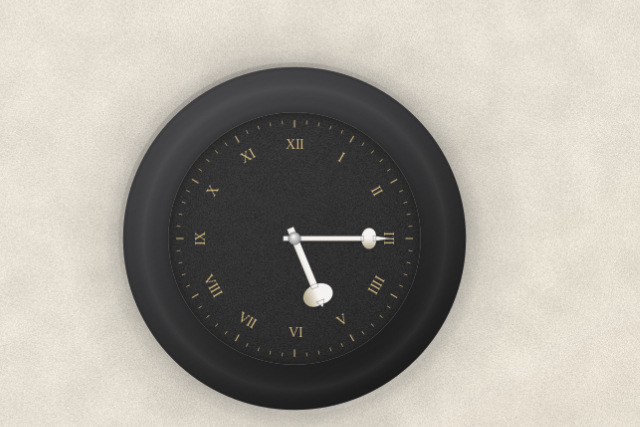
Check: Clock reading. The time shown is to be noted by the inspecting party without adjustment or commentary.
5:15
